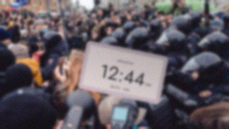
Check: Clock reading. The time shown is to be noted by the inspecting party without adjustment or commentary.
12:44
